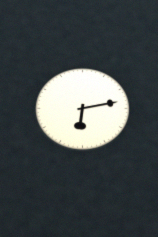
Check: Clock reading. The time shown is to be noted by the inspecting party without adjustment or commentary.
6:13
